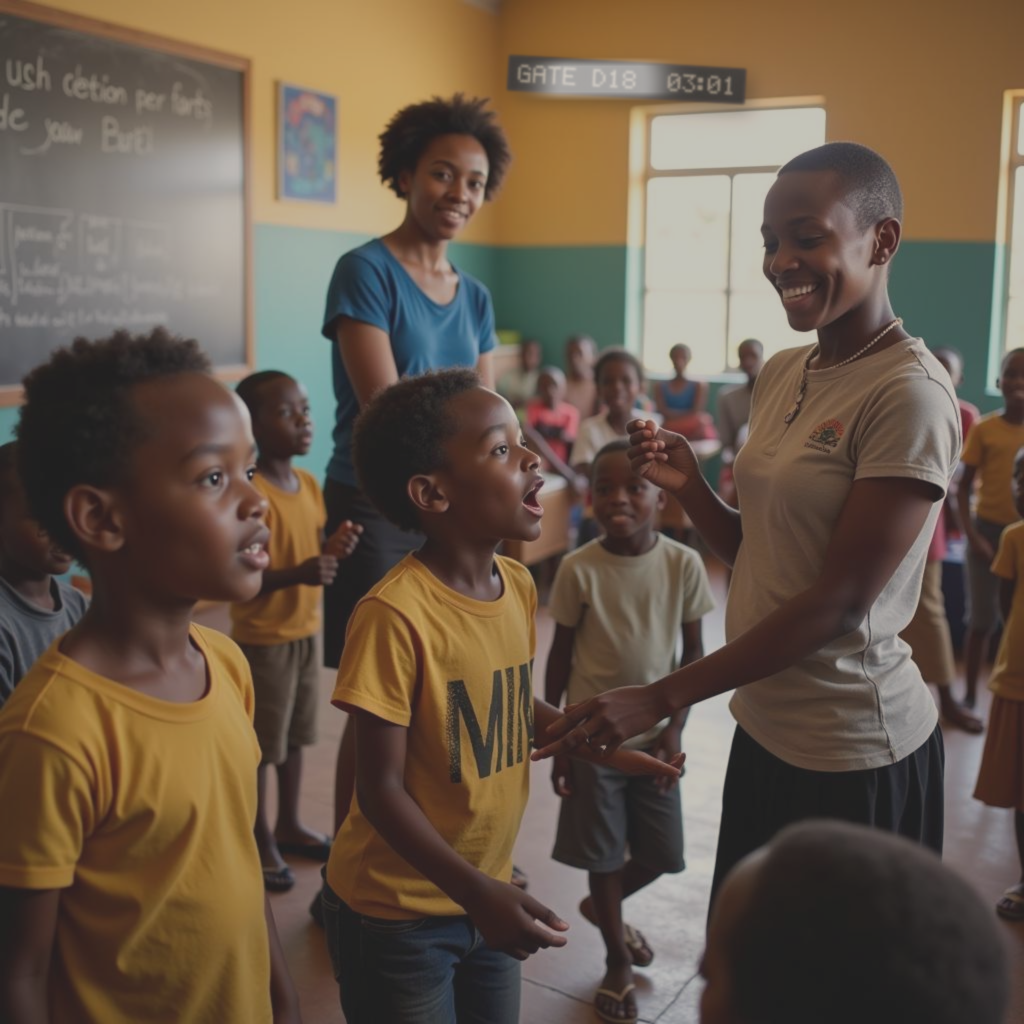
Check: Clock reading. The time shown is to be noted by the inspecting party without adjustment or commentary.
3:01
